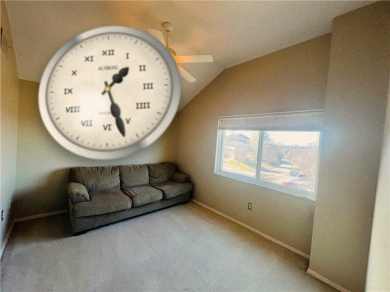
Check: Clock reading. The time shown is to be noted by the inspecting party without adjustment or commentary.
1:27
